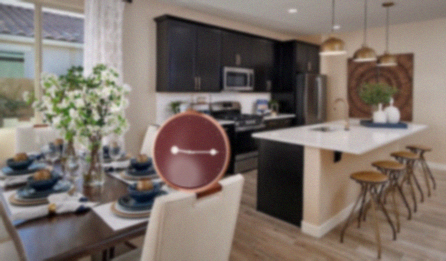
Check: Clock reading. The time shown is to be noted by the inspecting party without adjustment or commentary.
9:15
